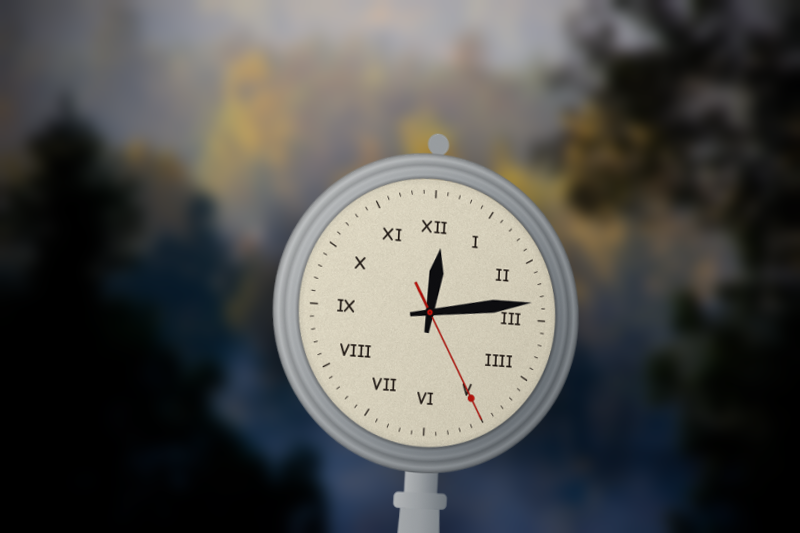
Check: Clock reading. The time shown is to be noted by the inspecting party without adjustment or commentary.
12:13:25
